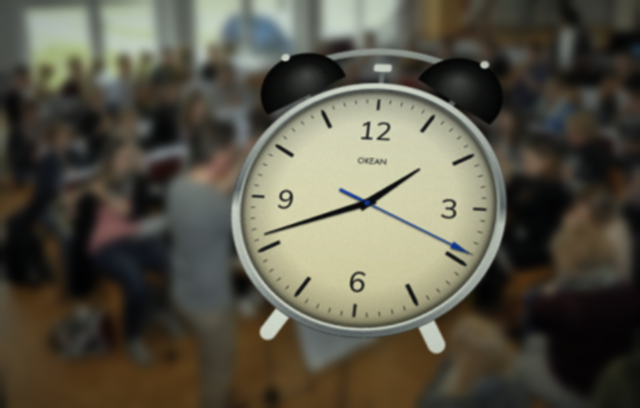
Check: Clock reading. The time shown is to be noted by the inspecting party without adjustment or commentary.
1:41:19
